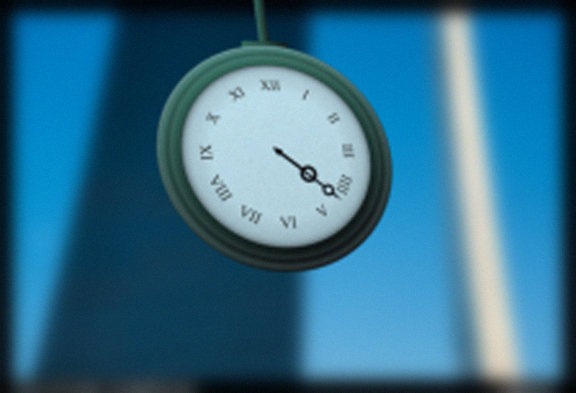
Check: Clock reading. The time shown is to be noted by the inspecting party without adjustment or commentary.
4:22
